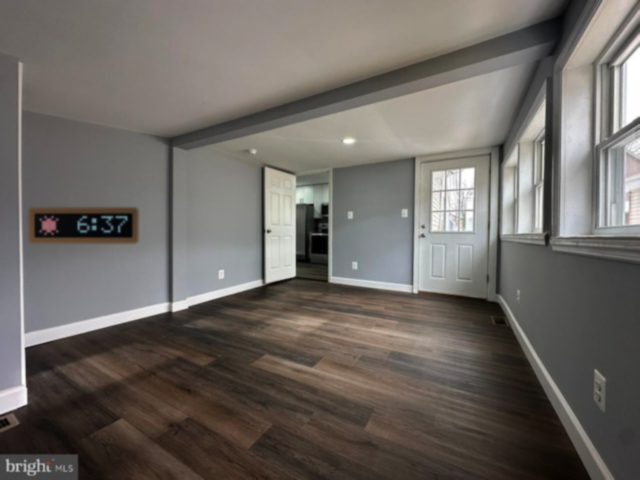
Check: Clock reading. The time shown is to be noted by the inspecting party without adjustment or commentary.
6:37
